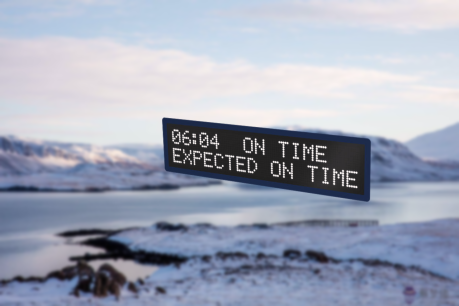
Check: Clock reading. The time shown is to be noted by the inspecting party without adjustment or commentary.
6:04
